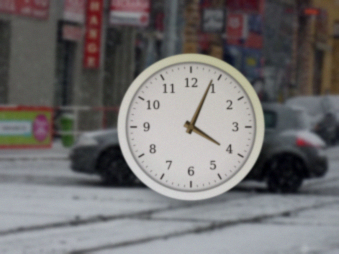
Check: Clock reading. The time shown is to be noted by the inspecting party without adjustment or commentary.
4:04
